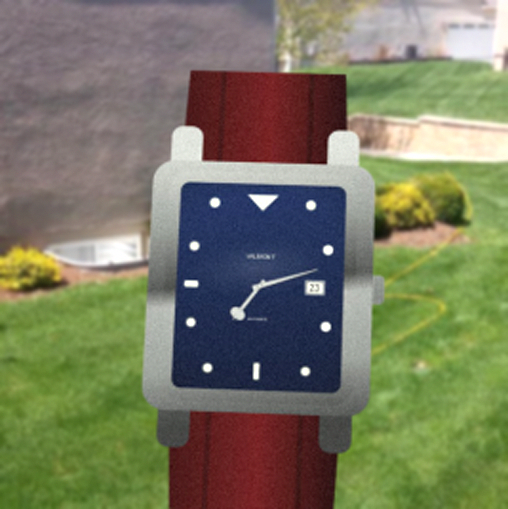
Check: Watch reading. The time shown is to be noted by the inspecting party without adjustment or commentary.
7:12
